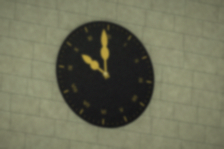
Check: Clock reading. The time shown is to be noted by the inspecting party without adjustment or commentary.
9:59
